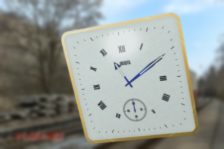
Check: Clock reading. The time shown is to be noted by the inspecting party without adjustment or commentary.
11:10
